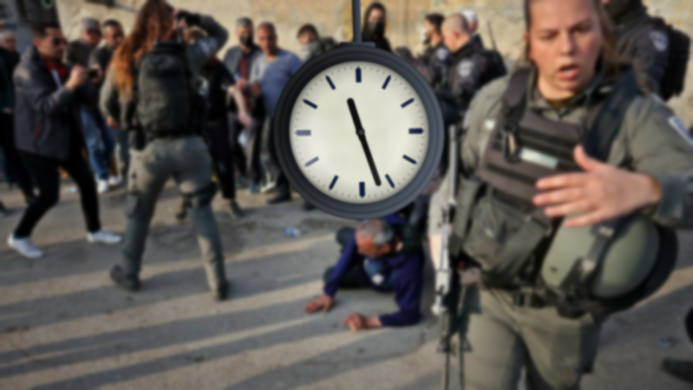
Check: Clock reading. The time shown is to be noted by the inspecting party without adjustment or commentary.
11:27
